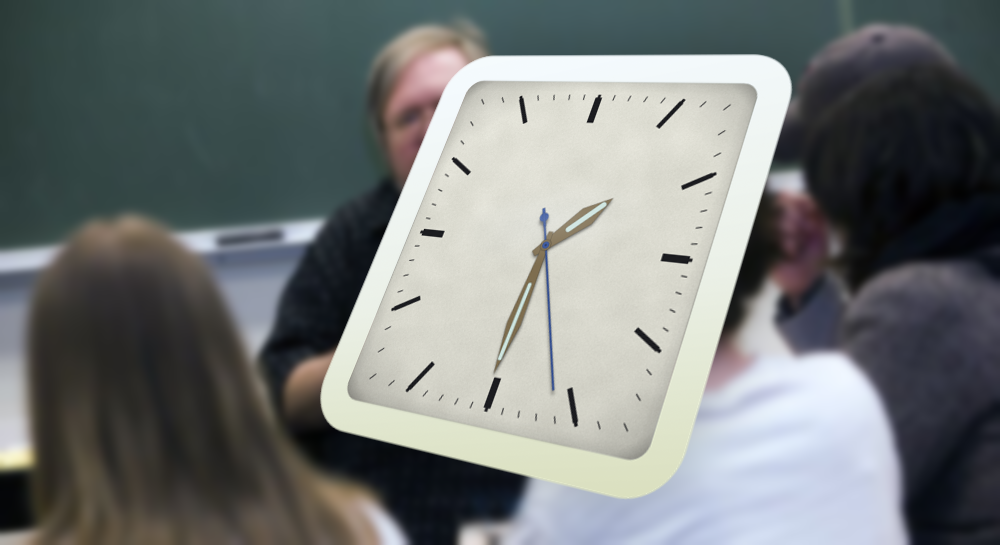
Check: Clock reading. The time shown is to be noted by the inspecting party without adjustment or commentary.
1:30:26
